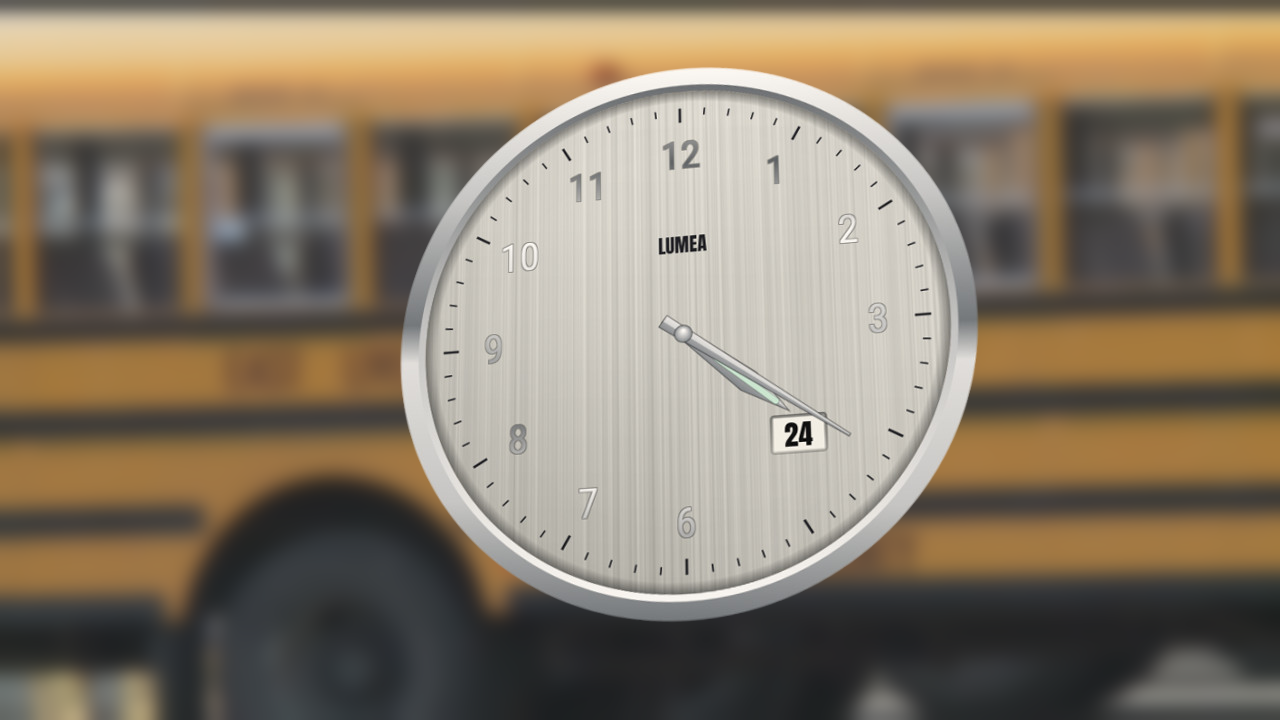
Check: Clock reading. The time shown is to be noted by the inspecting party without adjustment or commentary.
4:21
